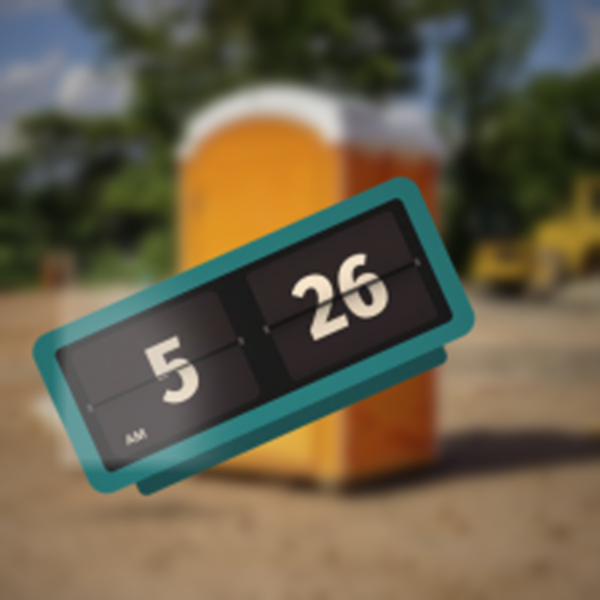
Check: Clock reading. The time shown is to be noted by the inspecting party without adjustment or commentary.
5:26
